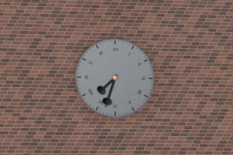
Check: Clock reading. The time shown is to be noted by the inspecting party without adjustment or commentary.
7:33
